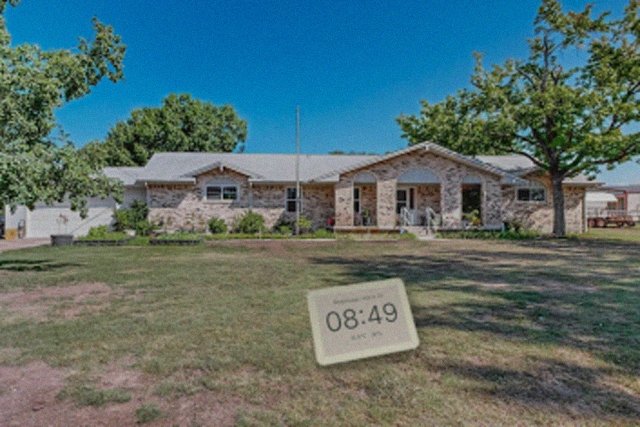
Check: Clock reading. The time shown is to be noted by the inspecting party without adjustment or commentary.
8:49
